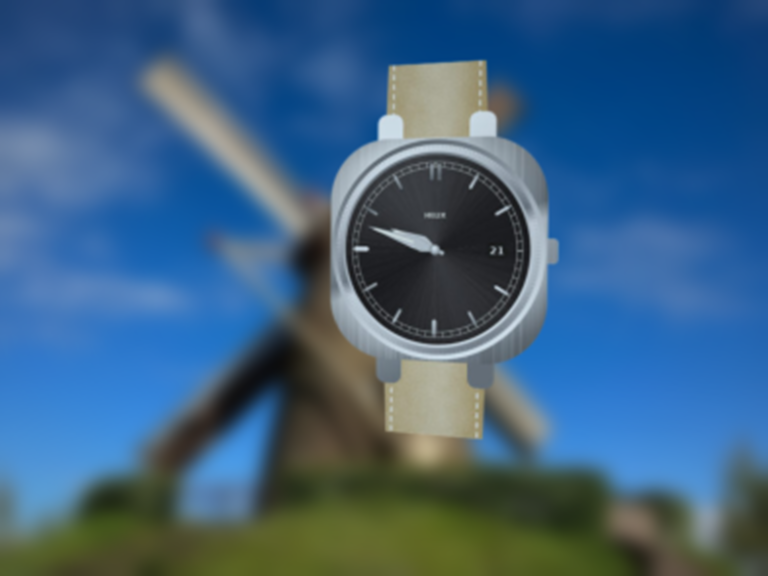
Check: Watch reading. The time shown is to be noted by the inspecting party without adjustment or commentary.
9:48
